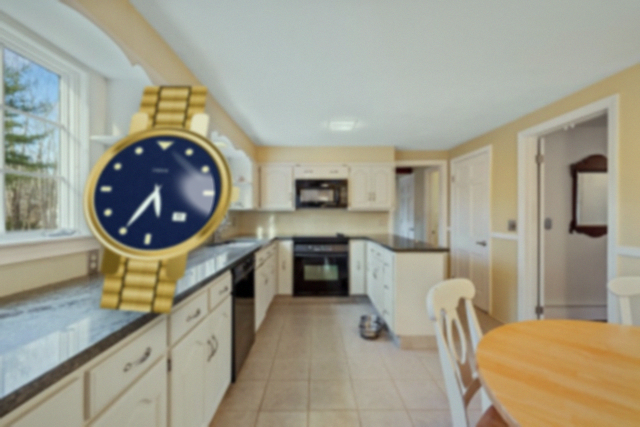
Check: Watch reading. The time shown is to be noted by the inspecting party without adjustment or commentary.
5:35
